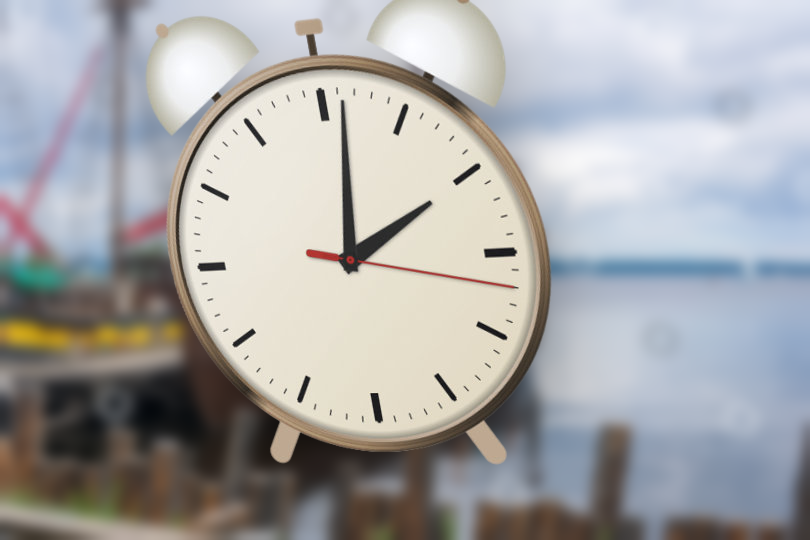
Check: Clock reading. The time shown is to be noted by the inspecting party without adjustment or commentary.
2:01:17
